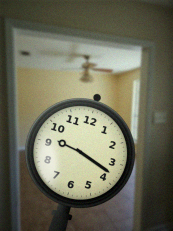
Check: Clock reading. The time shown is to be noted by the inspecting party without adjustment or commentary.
9:18
